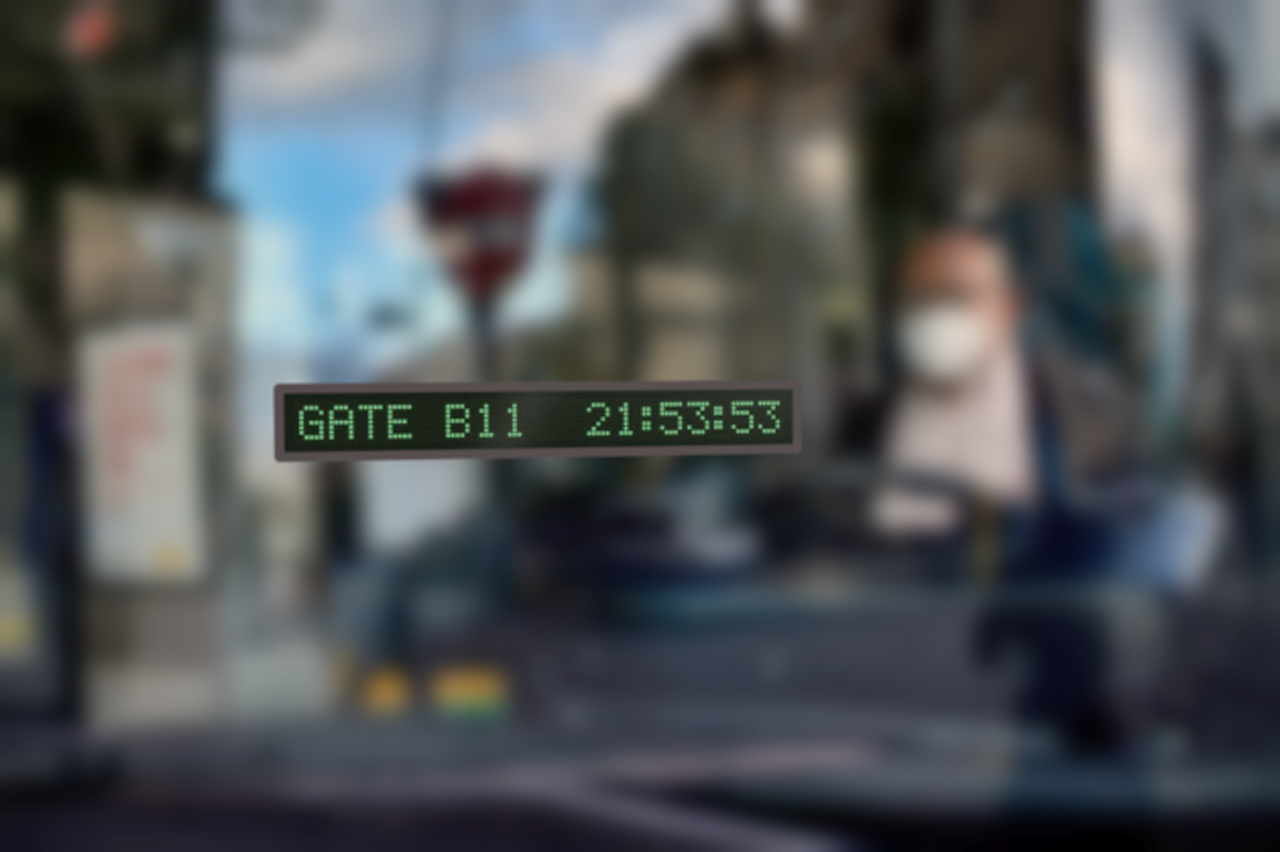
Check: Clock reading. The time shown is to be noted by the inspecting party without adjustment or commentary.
21:53:53
